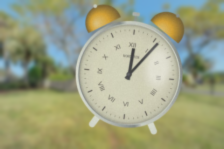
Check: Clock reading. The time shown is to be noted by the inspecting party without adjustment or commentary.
12:06
